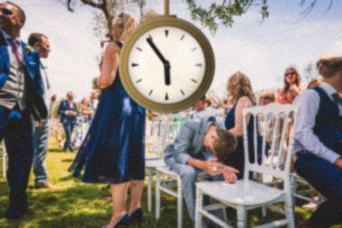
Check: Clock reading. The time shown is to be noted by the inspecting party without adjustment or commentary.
5:54
